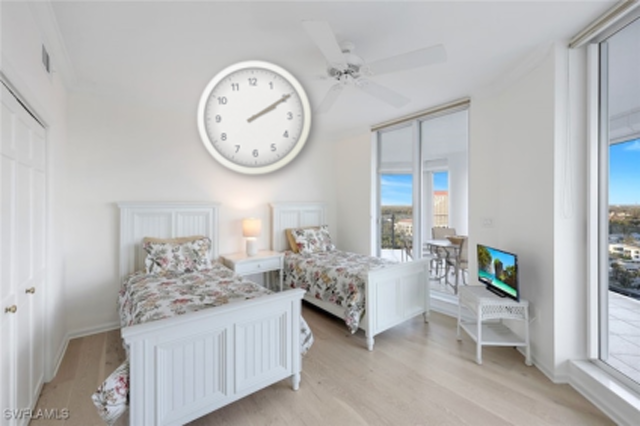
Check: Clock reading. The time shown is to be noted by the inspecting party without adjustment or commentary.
2:10
